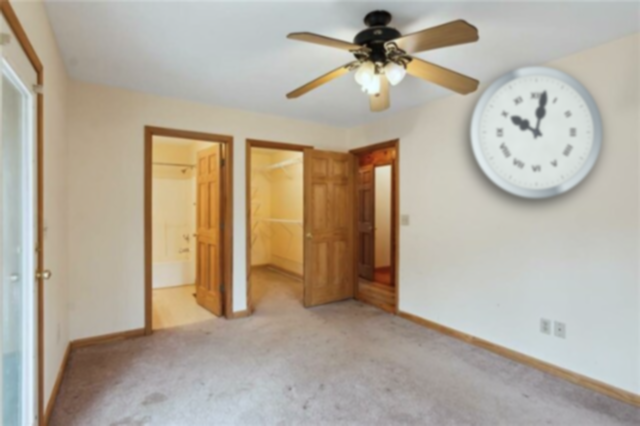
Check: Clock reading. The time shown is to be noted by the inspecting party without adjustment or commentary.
10:02
